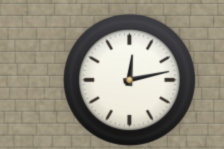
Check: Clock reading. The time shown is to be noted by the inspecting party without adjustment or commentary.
12:13
